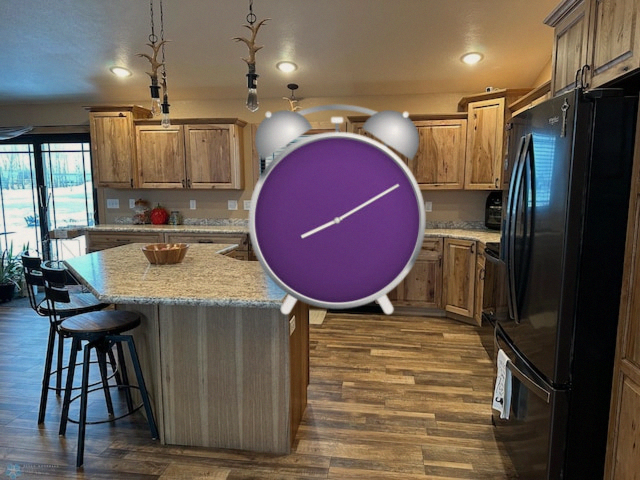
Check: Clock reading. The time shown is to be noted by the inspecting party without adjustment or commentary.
8:10
